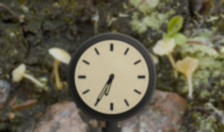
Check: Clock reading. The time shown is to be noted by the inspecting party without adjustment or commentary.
6:35
